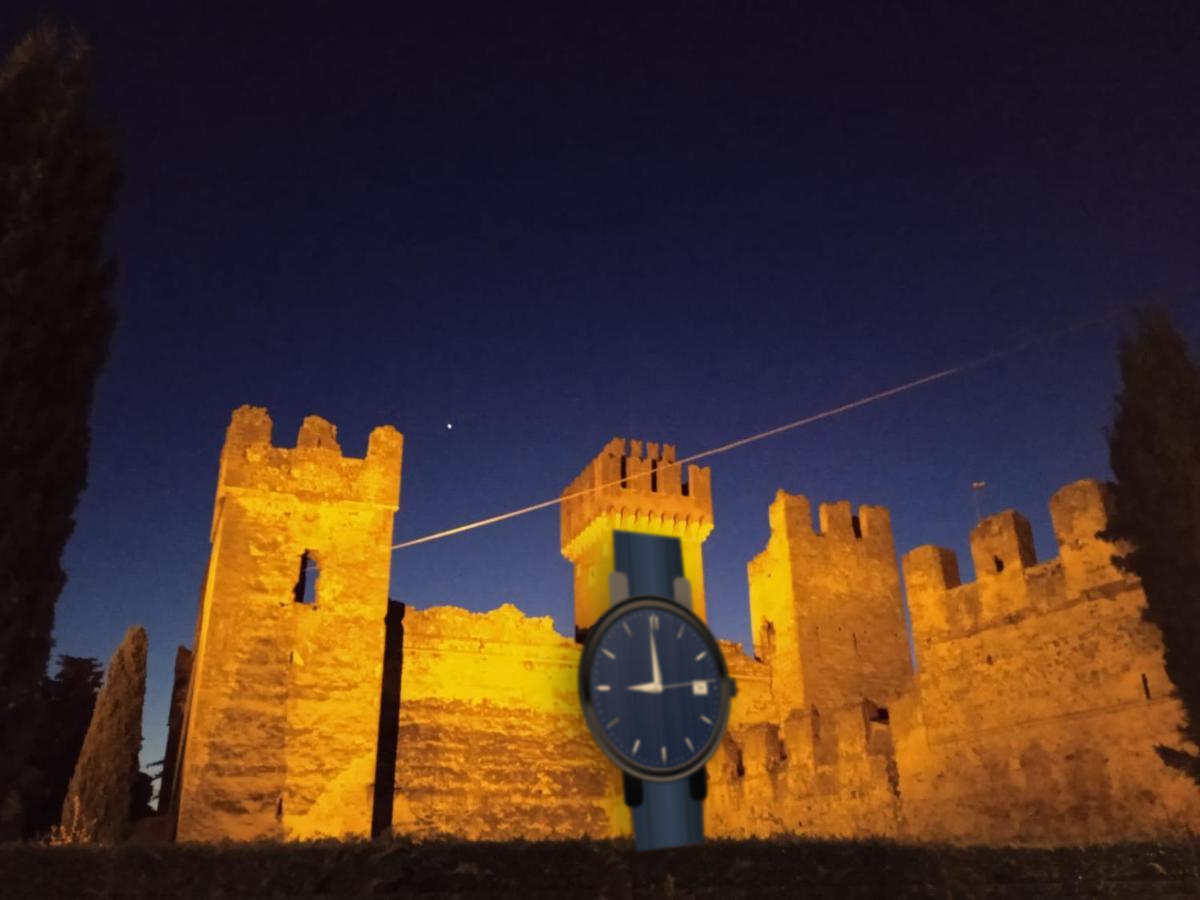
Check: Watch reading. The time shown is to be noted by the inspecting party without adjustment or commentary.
8:59:14
